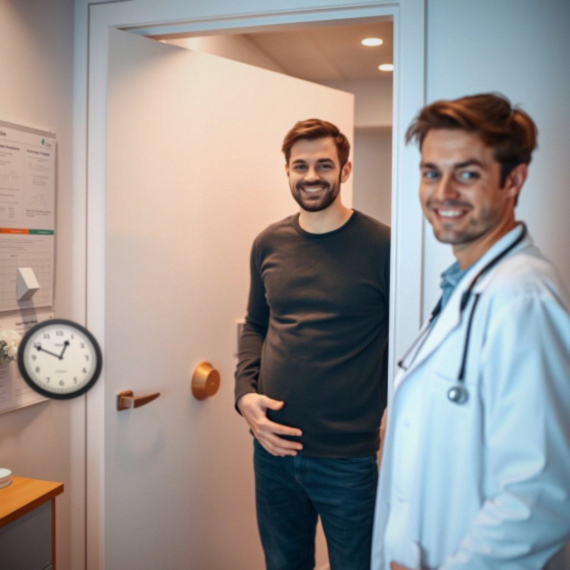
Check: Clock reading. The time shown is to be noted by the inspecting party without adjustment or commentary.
12:49
